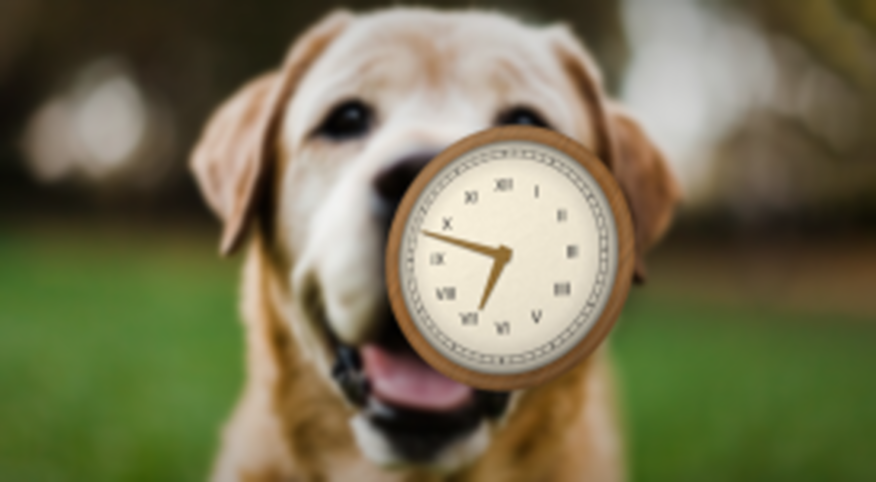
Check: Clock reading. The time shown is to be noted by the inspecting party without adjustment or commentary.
6:48
